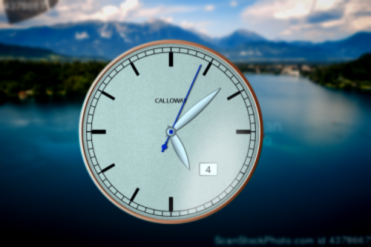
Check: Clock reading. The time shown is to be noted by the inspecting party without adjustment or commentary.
5:08:04
